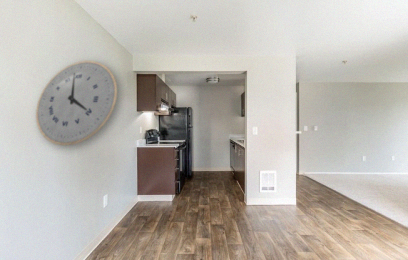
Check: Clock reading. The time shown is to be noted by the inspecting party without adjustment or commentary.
3:58
